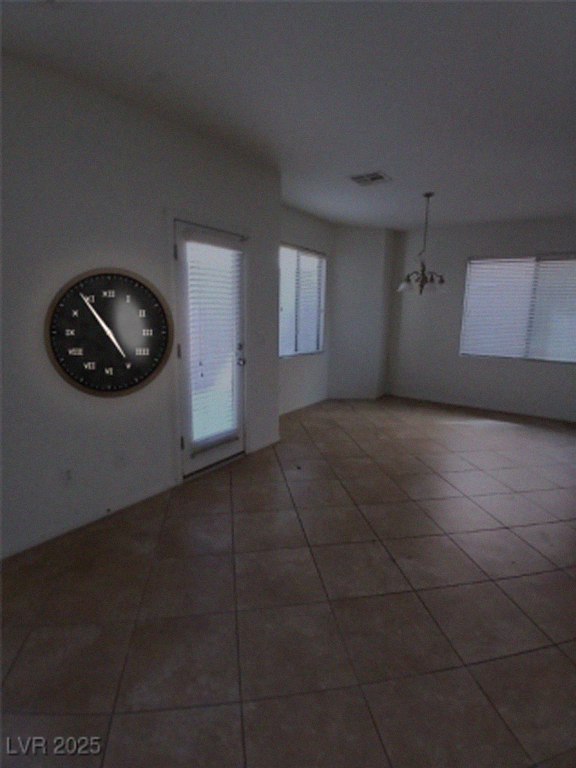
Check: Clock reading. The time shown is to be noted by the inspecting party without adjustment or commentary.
4:54
